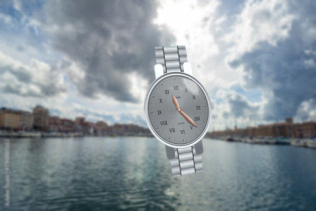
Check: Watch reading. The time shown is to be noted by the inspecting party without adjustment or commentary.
11:23
